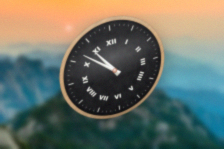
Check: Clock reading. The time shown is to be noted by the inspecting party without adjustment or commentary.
10:52
